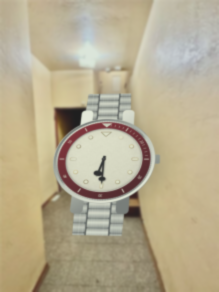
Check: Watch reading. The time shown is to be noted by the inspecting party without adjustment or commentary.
6:30
